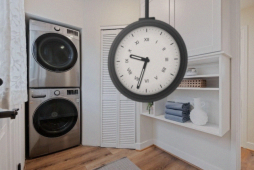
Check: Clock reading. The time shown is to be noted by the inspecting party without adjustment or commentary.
9:33
